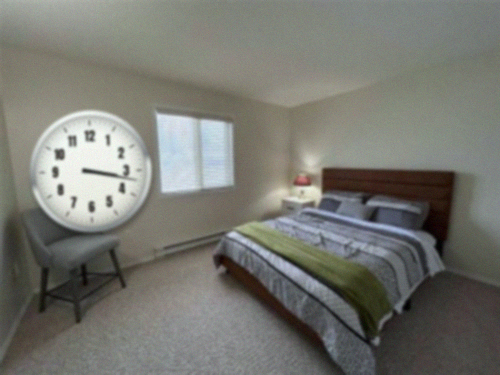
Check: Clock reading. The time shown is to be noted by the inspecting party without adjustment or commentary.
3:17
